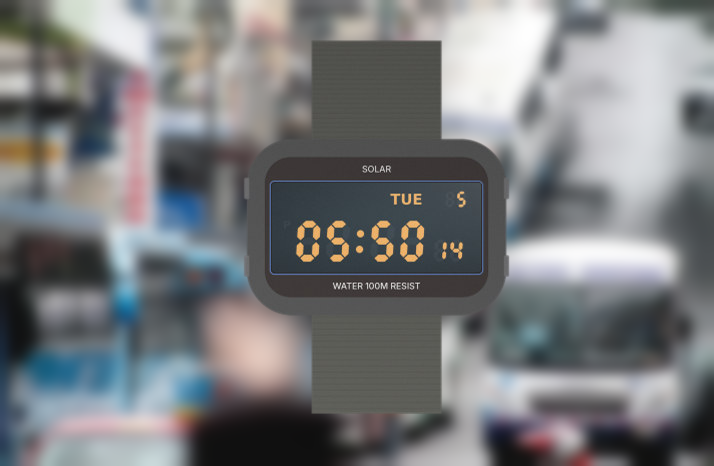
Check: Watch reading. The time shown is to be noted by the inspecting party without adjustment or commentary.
5:50:14
